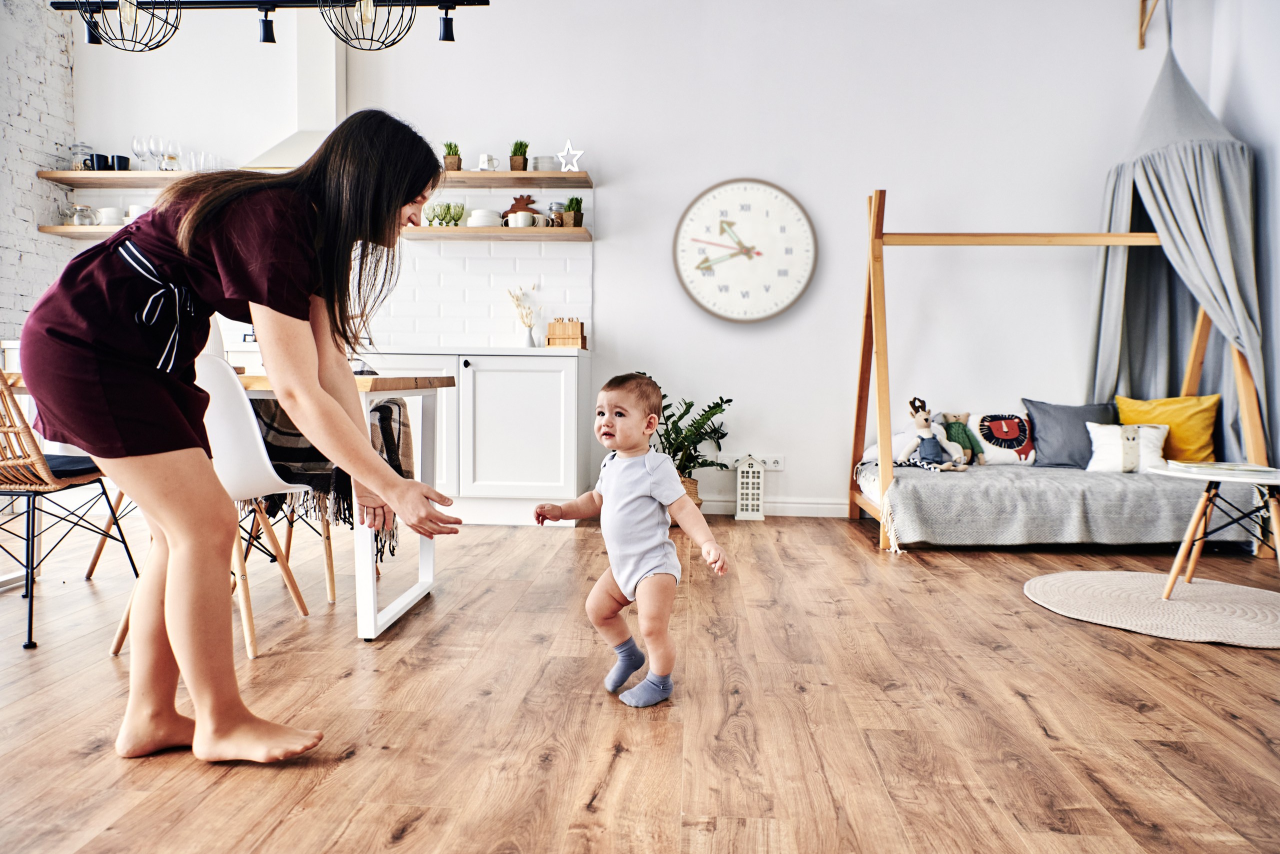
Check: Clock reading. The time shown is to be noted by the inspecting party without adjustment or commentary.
10:41:47
